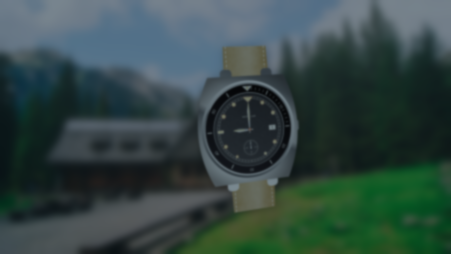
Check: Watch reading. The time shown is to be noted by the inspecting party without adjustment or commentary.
9:00
